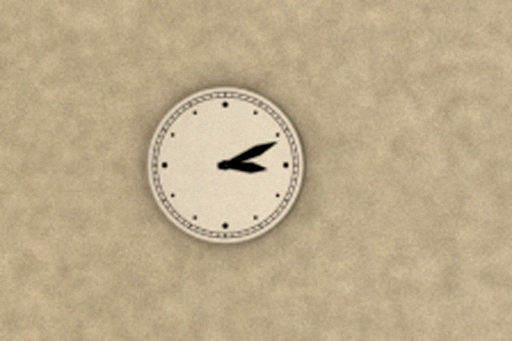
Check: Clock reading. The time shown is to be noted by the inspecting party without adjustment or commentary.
3:11
